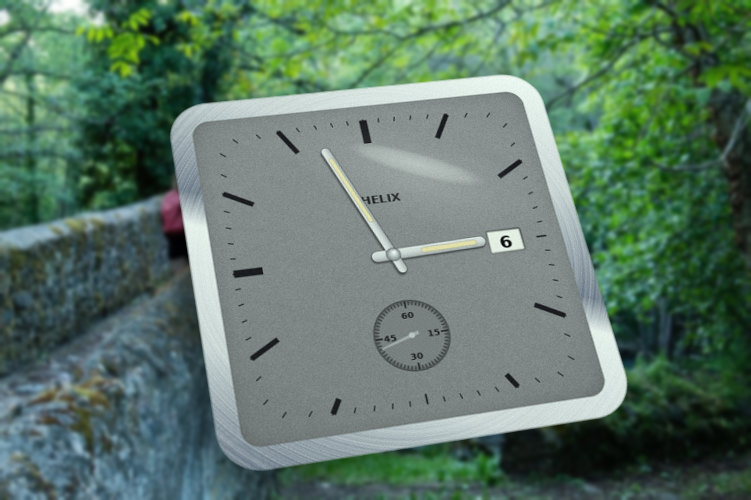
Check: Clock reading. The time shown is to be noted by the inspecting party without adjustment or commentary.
2:56:42
